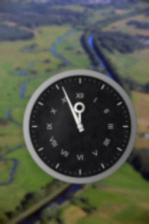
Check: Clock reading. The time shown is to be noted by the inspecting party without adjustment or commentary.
11:56
